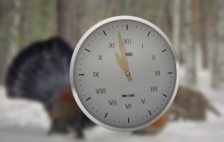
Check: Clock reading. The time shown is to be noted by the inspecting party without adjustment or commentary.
10:58
